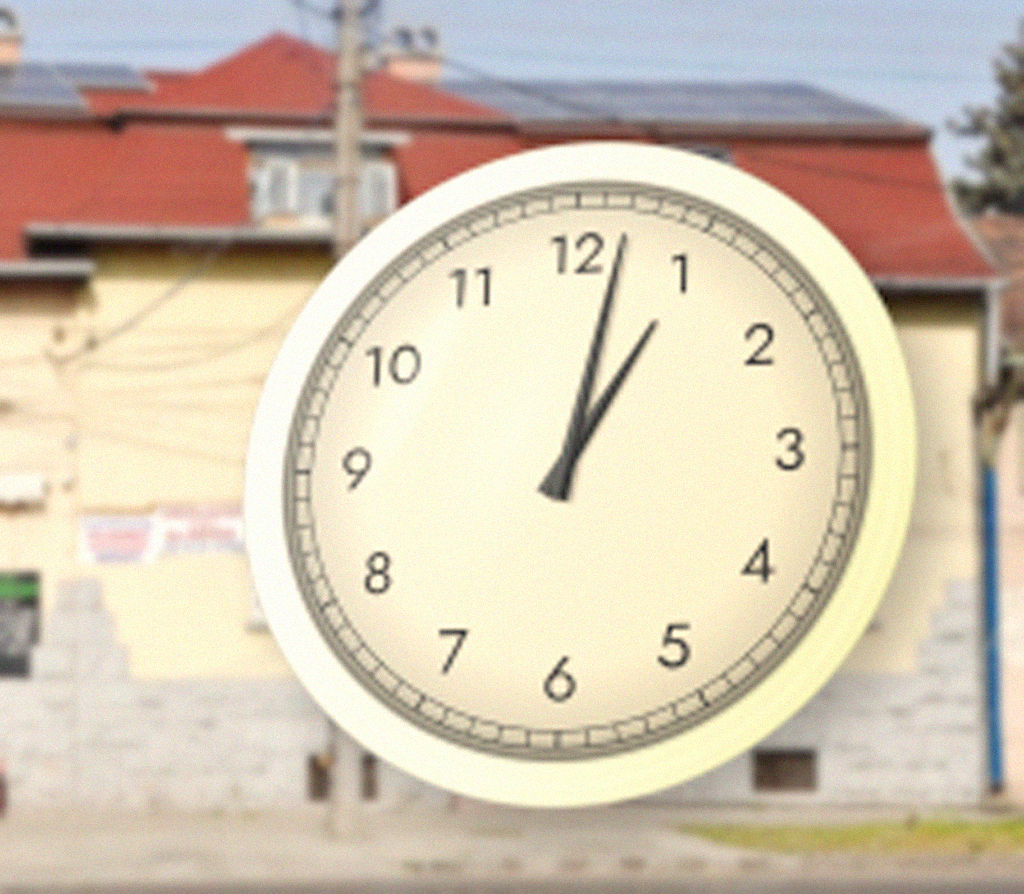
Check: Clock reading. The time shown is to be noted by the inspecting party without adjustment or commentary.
1:02
